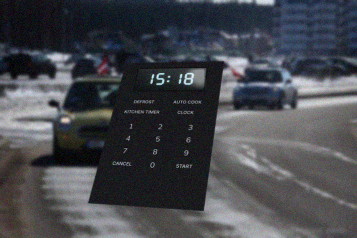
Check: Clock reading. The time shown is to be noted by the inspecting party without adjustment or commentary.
15:18
